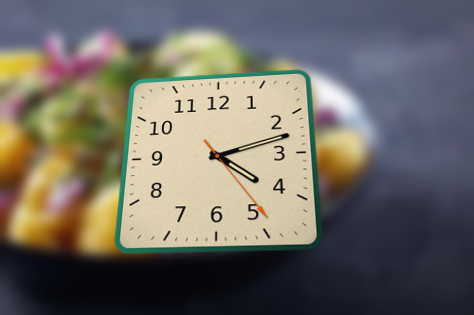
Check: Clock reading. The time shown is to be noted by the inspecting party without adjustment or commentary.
4:12:24
